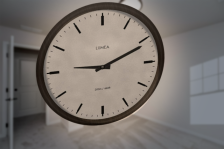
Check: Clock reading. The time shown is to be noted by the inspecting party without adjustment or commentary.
9:11
